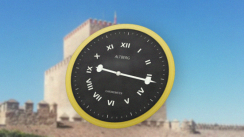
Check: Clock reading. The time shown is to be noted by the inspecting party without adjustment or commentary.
9:16
